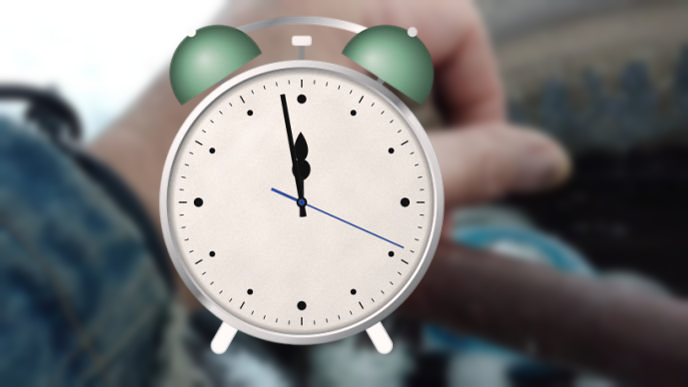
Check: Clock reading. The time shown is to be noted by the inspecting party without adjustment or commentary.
11:58:19
